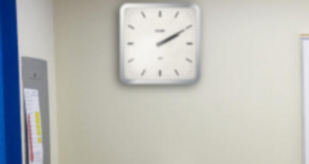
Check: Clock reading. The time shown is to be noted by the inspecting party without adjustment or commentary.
2:10
